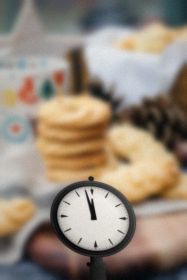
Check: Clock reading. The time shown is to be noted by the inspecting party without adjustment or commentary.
11:58
